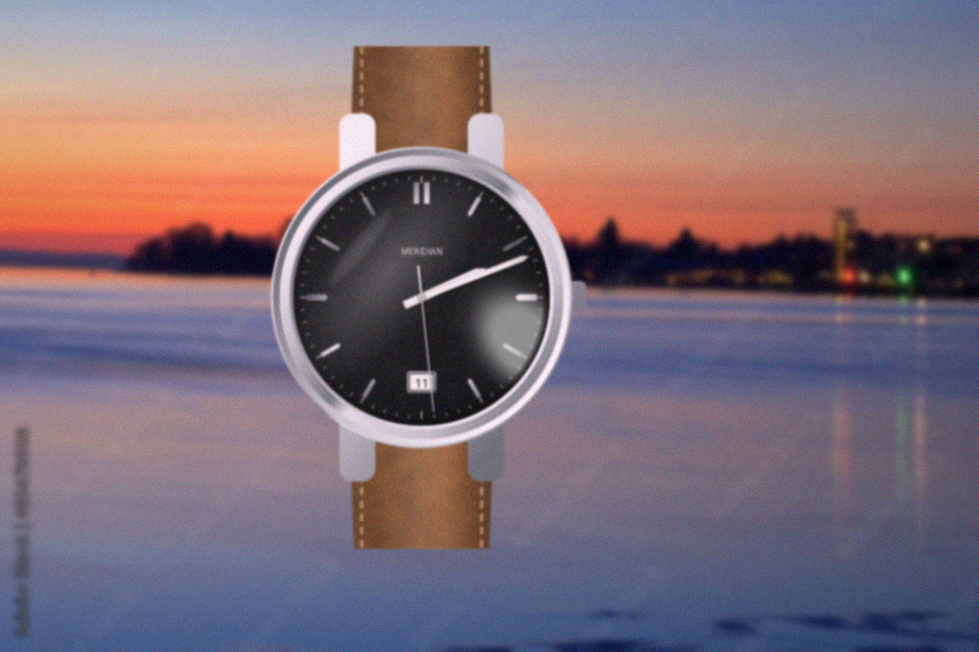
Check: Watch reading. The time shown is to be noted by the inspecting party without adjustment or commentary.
2:11:29
